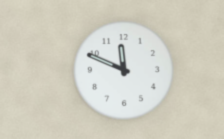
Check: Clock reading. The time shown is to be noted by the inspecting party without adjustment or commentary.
11:49
